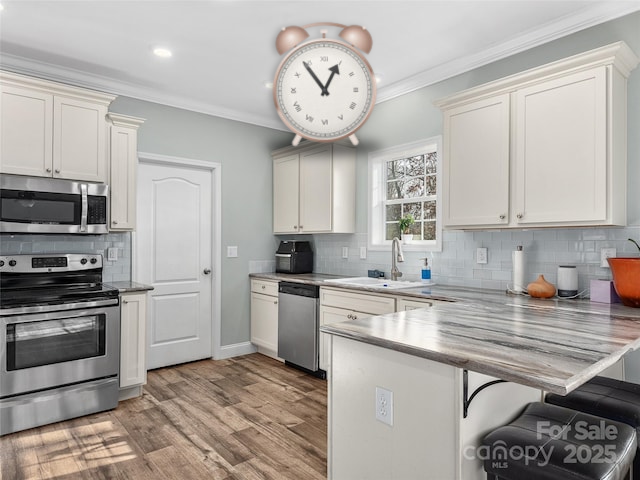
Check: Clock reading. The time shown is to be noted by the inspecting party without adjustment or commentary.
12:54
